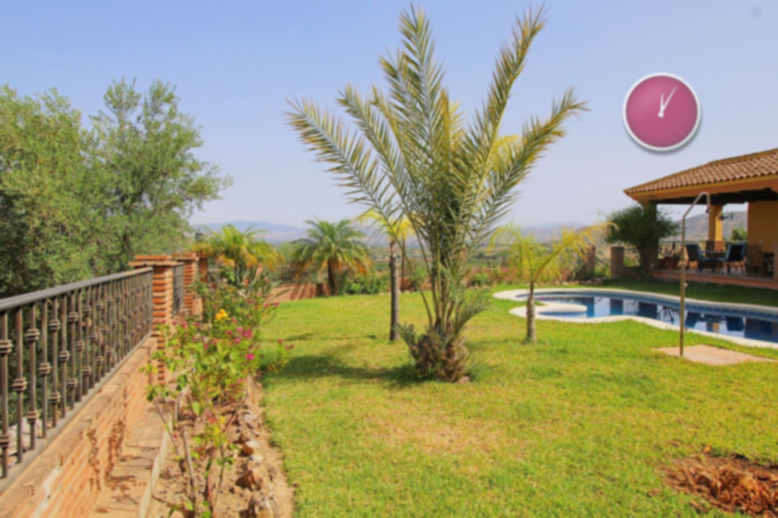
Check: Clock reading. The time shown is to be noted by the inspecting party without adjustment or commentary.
12:05
